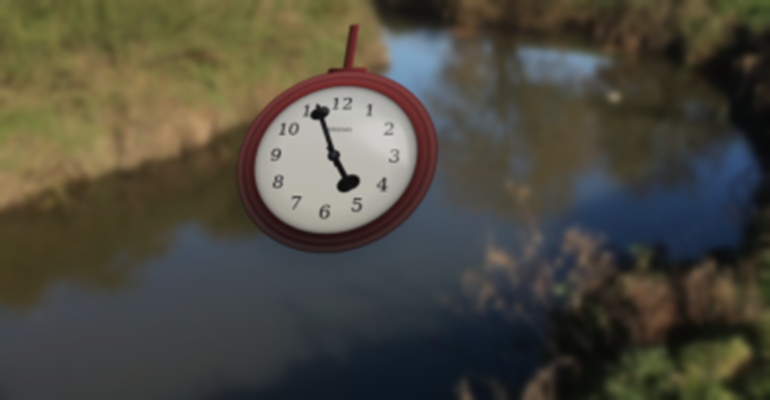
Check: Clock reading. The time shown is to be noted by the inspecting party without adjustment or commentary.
4:56
